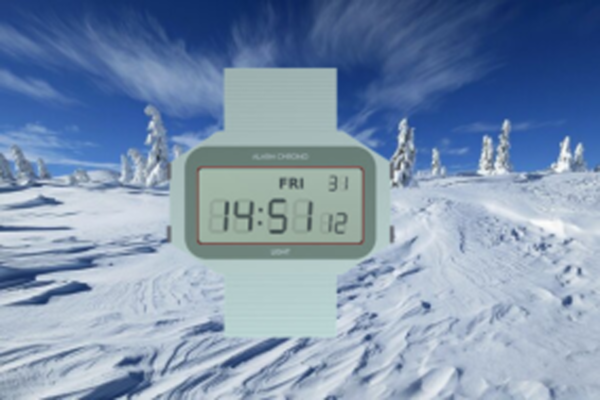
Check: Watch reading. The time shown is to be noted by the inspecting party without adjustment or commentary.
14:51:12
